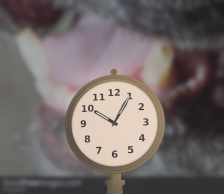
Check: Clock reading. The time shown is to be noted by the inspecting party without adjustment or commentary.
10:05
